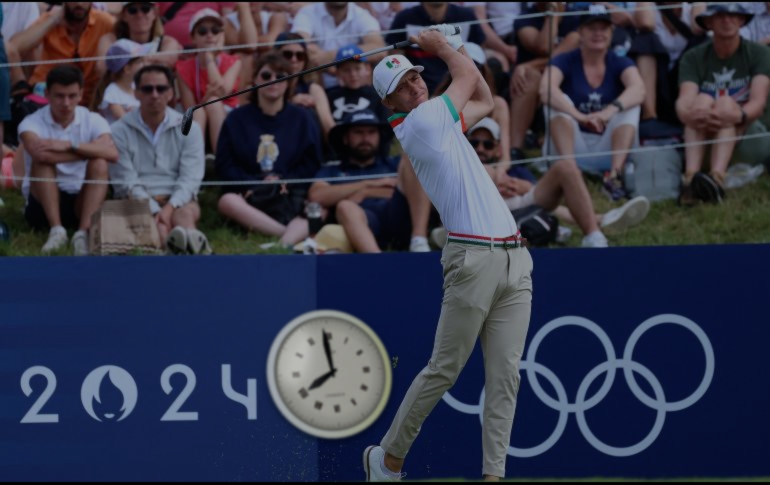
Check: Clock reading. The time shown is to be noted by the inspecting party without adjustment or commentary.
7:59
